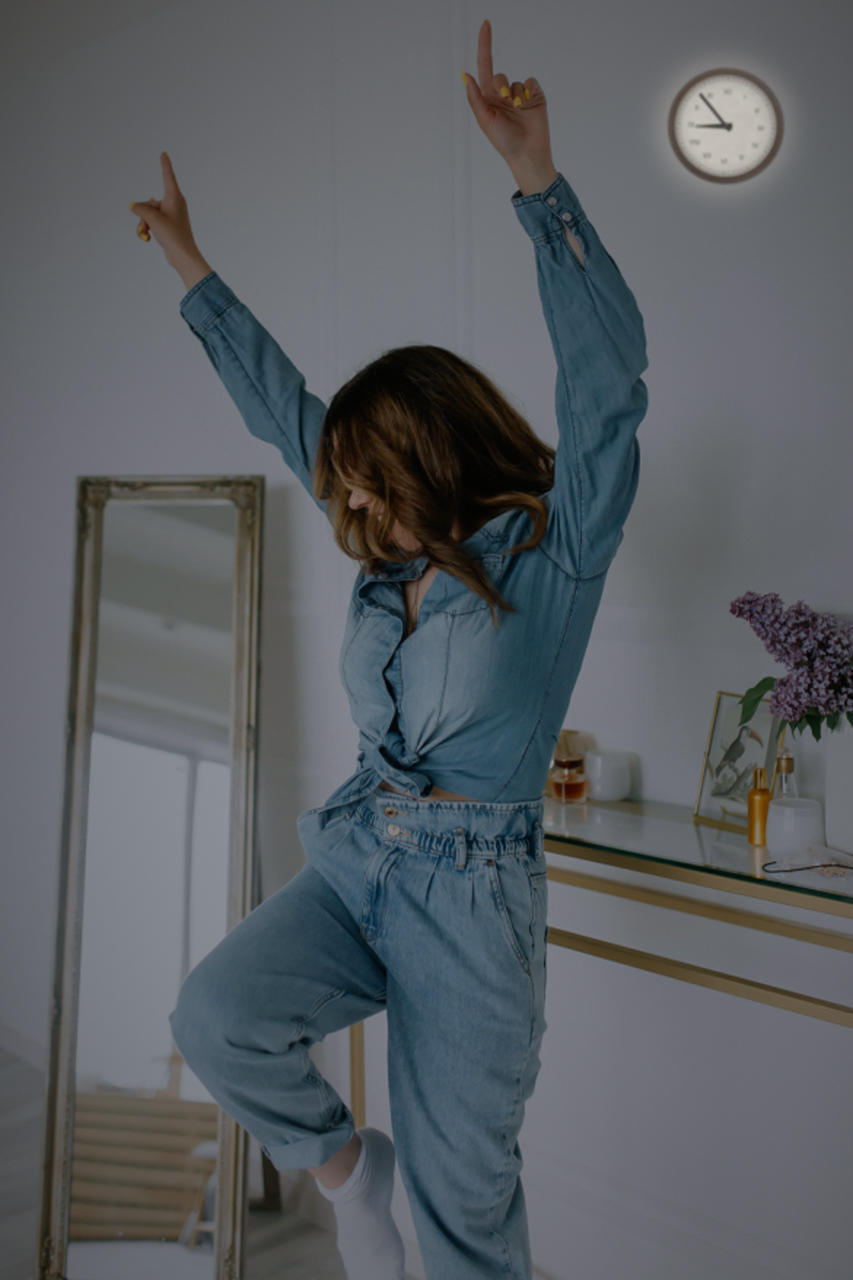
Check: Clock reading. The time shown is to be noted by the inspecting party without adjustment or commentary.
8:53
